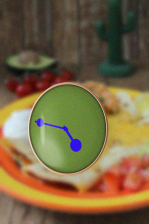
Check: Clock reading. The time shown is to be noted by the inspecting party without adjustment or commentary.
4:47
